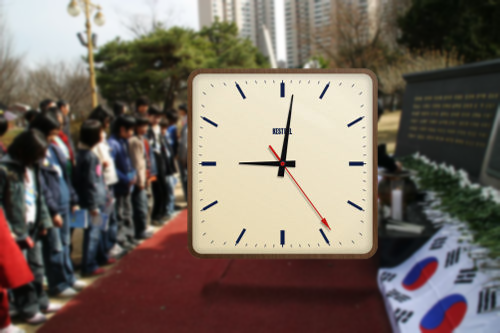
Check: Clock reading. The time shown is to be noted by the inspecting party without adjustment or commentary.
9:01:24
